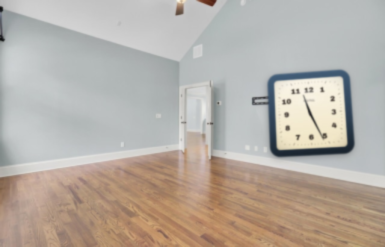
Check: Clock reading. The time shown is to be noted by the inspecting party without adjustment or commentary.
11:26
